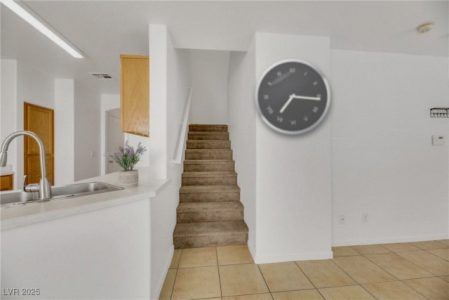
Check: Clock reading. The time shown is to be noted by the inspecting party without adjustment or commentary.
7:16
